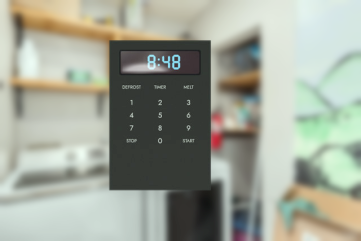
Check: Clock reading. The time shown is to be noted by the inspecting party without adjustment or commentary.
8:48
